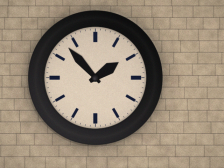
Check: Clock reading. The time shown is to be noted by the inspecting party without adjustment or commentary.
1:53
